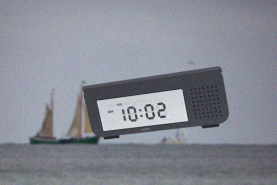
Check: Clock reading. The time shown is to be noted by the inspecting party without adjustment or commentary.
10:02
